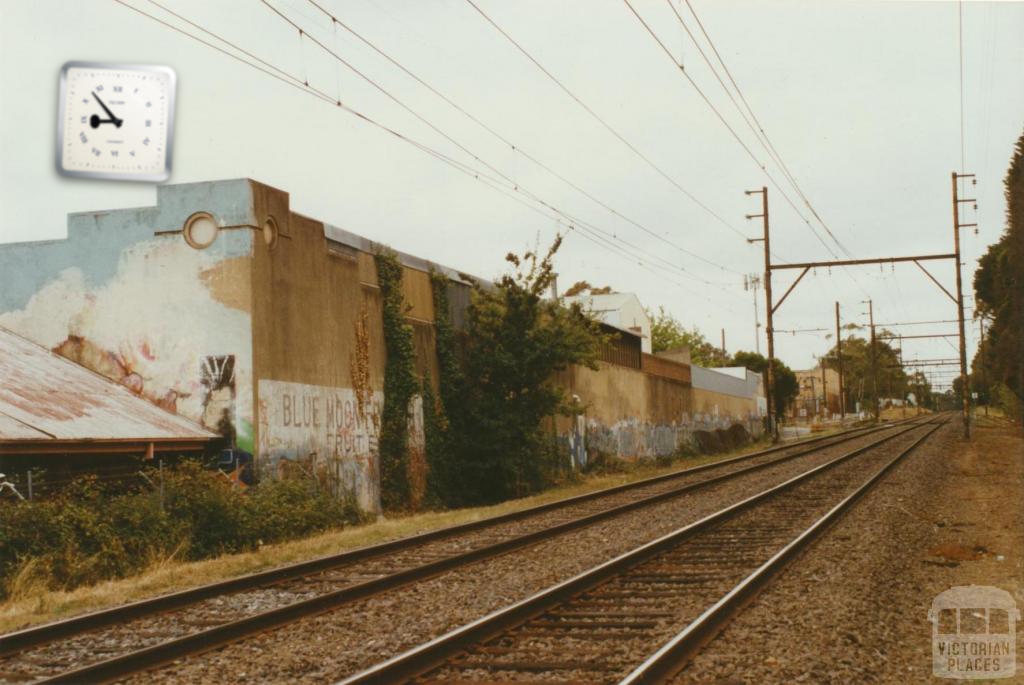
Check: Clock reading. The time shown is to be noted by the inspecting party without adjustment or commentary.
8:53
